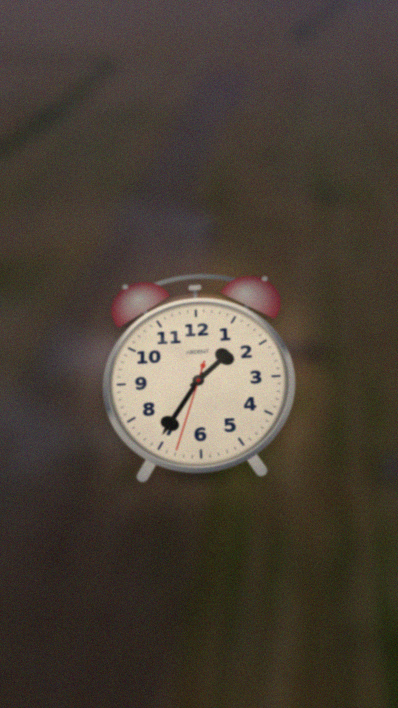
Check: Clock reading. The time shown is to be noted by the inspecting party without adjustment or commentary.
1:35:33
